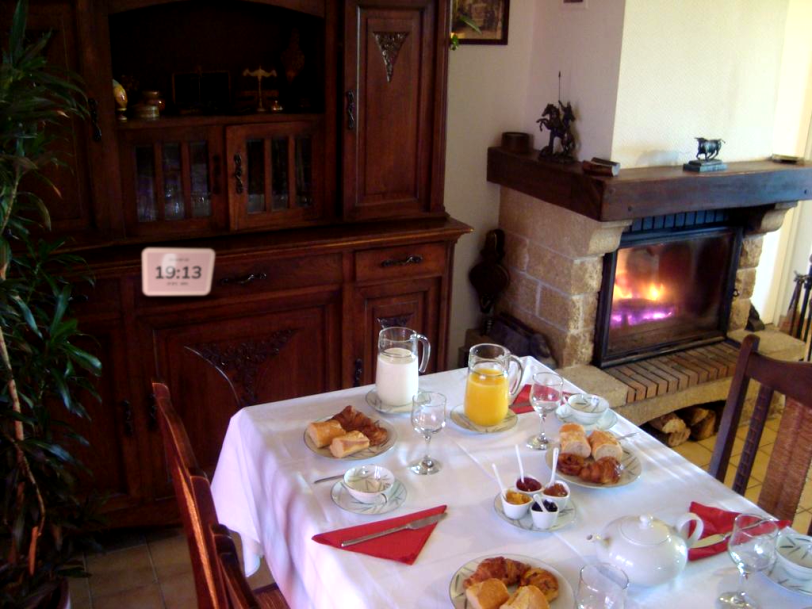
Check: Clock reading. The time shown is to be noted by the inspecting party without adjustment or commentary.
19:13
